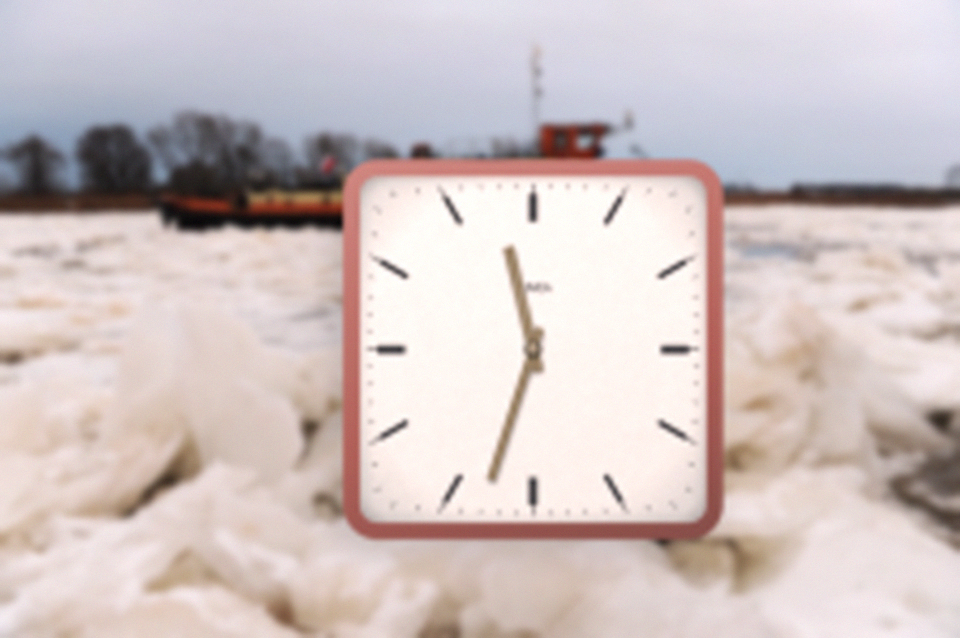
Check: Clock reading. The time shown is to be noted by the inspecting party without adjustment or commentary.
11:33
